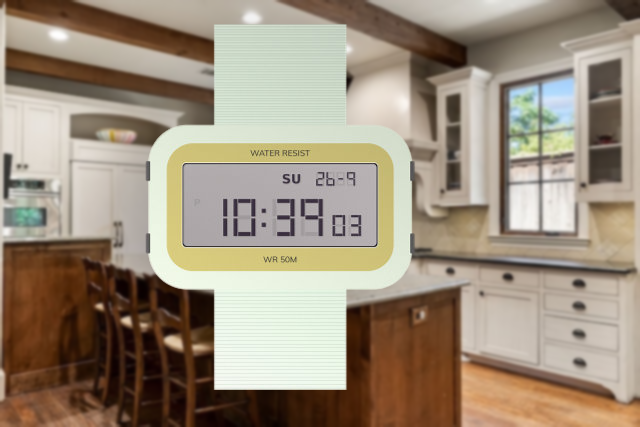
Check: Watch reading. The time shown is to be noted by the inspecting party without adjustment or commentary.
10:39:03
